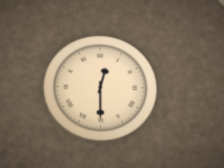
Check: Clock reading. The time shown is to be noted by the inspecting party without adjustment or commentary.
12:30
